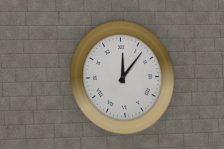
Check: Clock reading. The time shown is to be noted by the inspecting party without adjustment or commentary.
12:07
